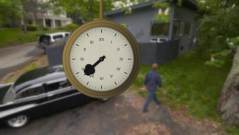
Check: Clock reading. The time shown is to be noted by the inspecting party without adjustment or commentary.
7:38
